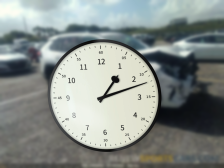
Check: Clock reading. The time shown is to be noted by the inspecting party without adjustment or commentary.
1:12
